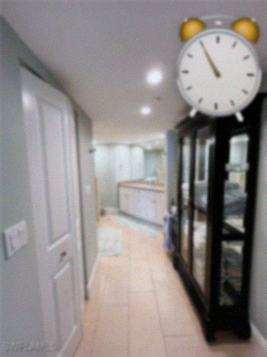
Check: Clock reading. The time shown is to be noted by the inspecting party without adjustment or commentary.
10:55
